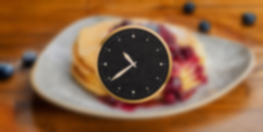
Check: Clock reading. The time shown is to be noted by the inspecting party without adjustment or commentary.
10:39
